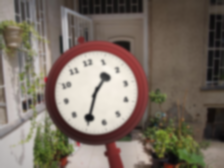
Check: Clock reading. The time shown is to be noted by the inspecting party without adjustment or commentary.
1:35
